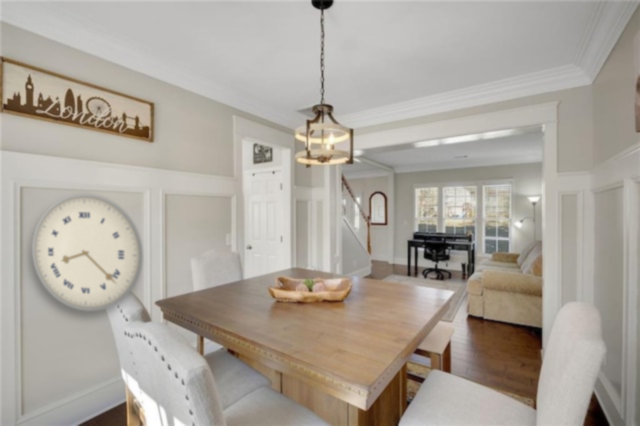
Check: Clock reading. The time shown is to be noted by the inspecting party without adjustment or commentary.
8:22
